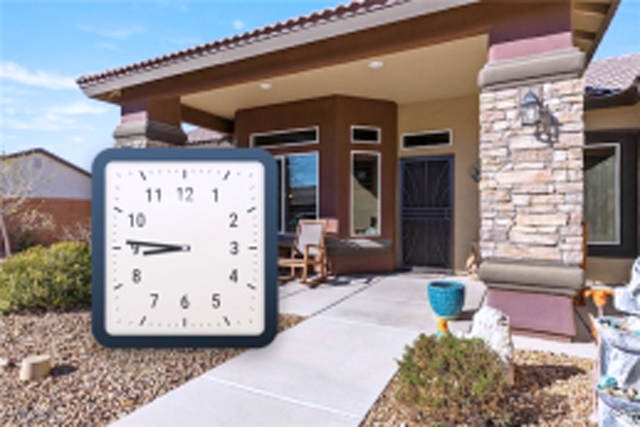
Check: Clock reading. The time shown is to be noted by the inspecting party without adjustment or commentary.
8:46
